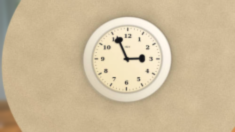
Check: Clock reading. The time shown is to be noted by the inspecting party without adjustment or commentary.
2:56
